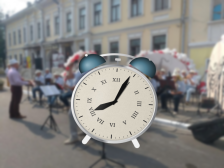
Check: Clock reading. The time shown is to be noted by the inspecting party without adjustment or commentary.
8:04
